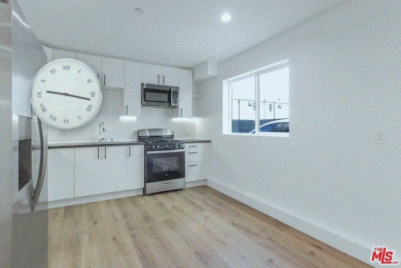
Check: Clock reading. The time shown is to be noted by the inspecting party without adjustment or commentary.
9:17
